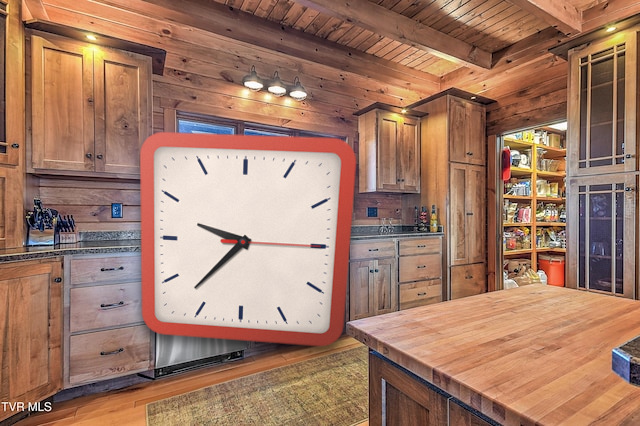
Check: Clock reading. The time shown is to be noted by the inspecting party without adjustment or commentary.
9:37:15
